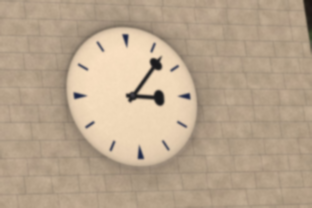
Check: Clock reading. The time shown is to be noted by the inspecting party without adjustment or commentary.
3:07
